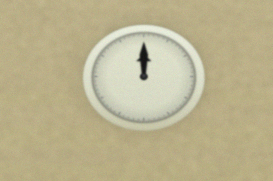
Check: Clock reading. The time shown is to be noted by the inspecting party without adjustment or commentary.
12:00
